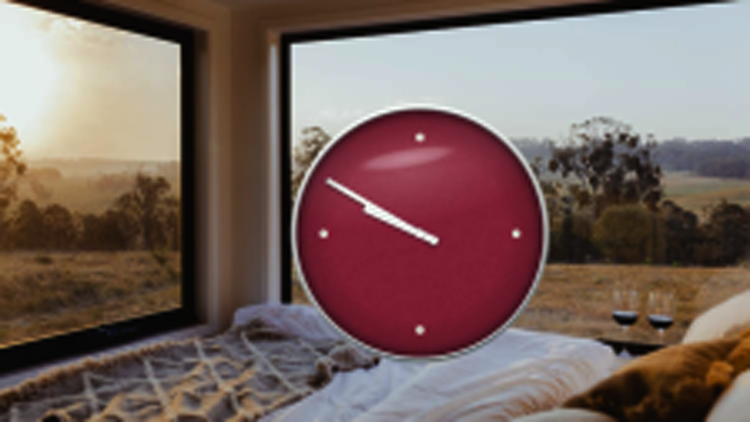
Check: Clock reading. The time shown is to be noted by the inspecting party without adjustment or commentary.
9:50
